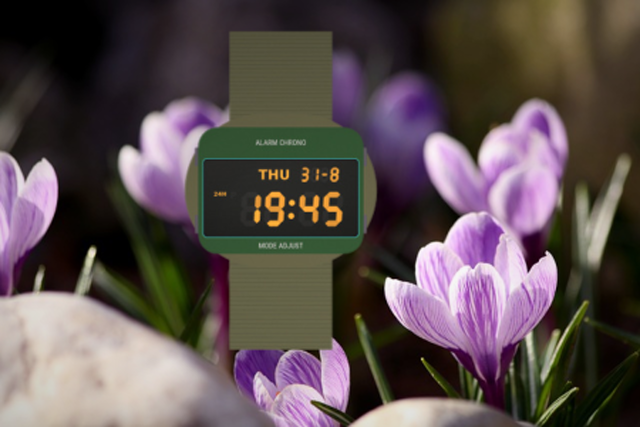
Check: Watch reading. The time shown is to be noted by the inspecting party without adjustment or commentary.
19:45
